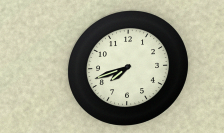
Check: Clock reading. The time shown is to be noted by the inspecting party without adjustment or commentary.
7:42
